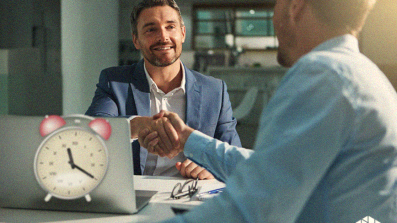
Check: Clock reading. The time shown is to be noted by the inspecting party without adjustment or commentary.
11:20
